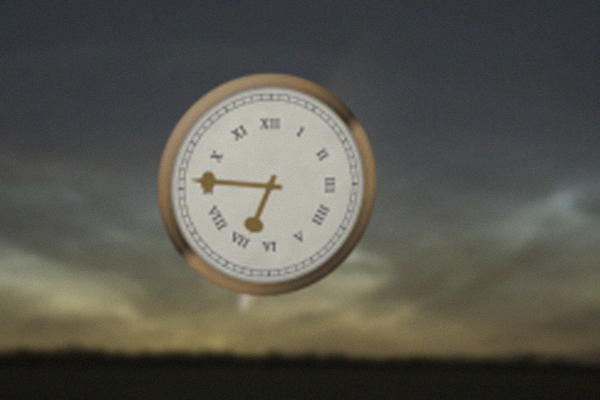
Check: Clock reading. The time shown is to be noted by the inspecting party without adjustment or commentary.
6:46
